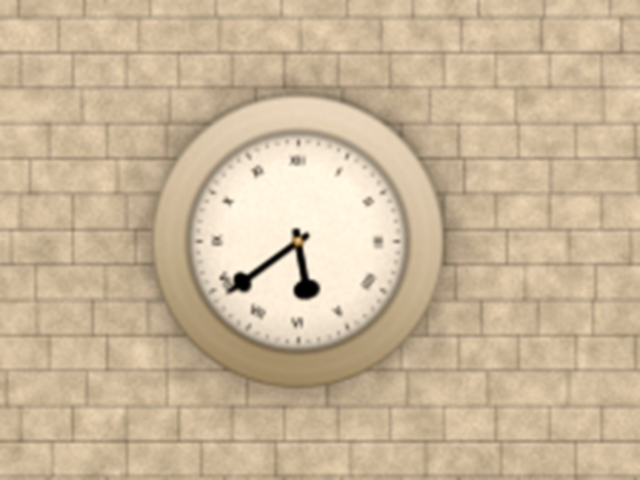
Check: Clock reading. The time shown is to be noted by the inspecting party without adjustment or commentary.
5:39
